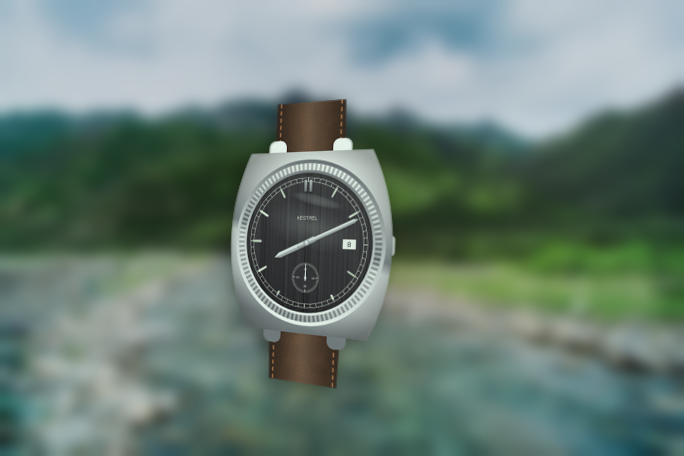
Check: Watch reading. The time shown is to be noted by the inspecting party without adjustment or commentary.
8:11
